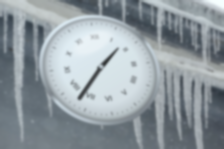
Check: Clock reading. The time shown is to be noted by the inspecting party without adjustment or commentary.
1:37
